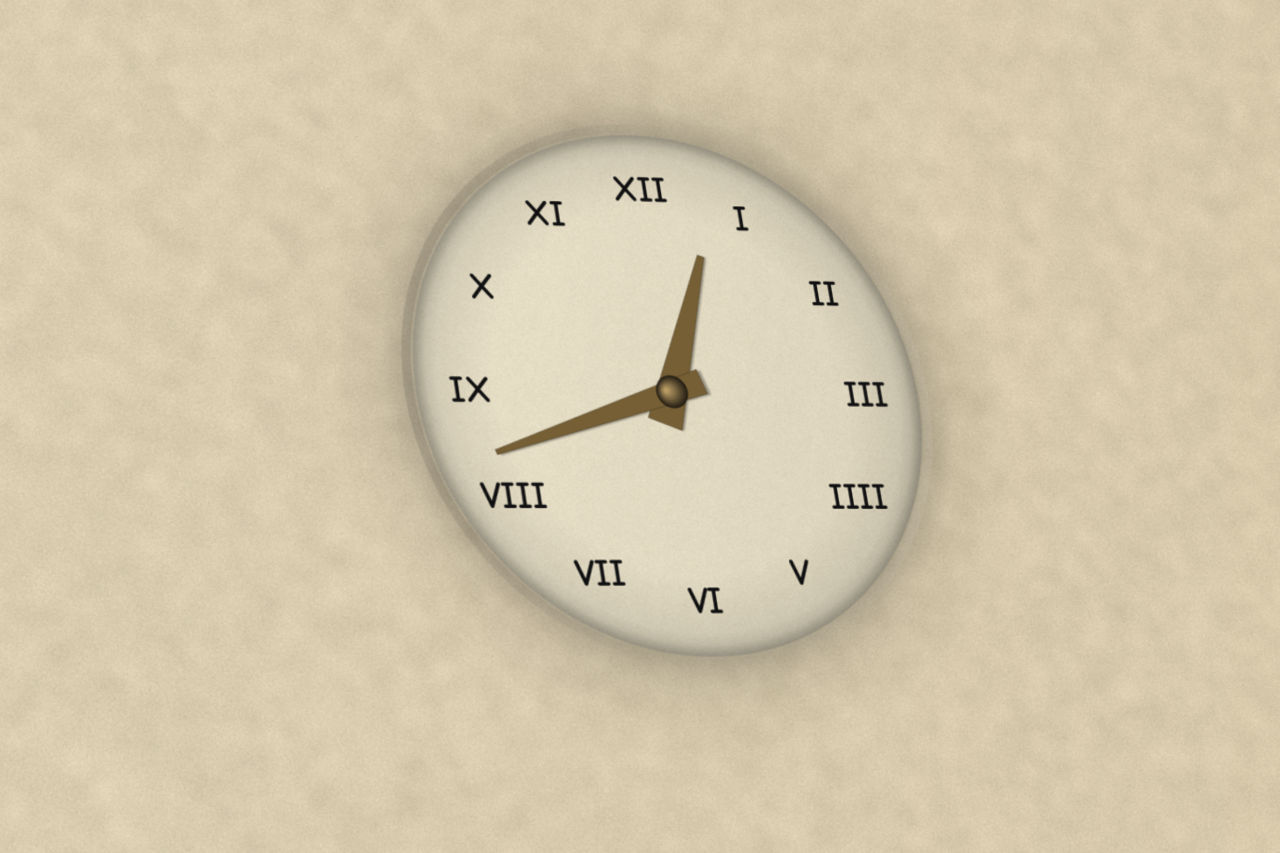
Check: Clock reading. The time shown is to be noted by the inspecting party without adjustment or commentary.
12:42
